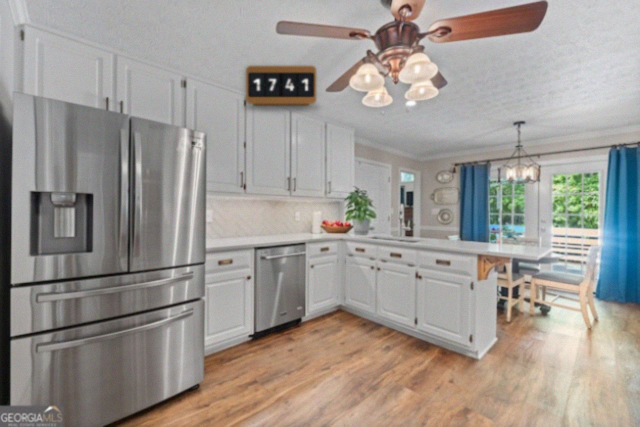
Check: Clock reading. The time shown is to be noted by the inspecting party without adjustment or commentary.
17:41
